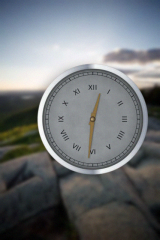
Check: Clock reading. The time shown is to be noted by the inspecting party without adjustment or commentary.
12:31
